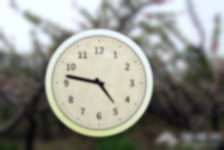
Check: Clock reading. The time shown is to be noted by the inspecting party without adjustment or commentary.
4:47
